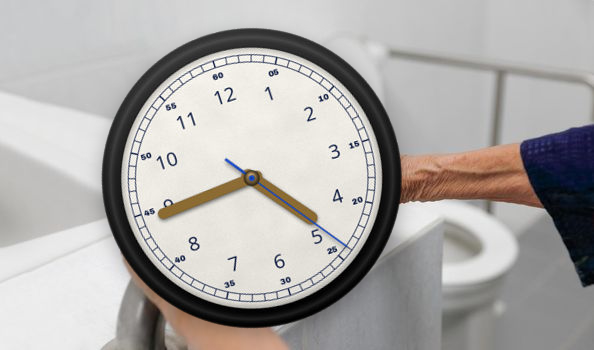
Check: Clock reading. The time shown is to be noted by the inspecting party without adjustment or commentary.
4:44:24
